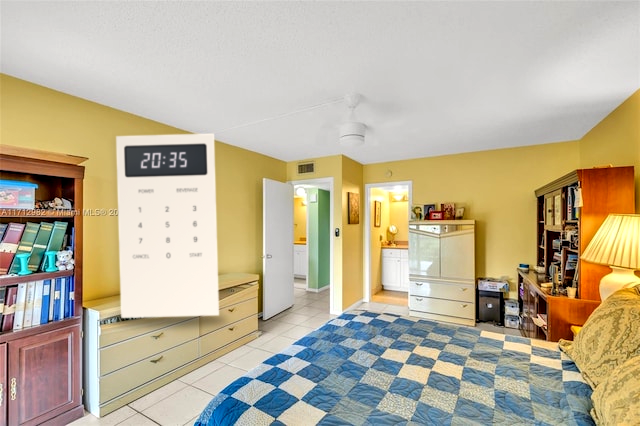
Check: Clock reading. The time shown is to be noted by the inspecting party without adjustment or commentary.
20:35
